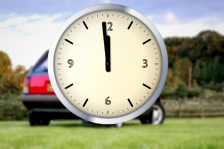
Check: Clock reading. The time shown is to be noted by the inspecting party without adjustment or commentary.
11:59
